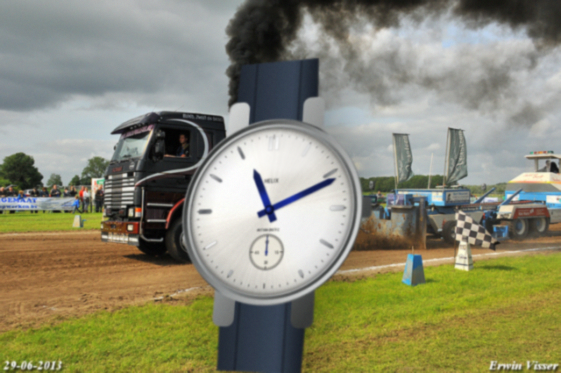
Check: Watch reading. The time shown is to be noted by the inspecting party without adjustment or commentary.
11:11
